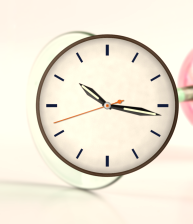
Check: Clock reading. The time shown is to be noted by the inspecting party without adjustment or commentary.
10:16:42
